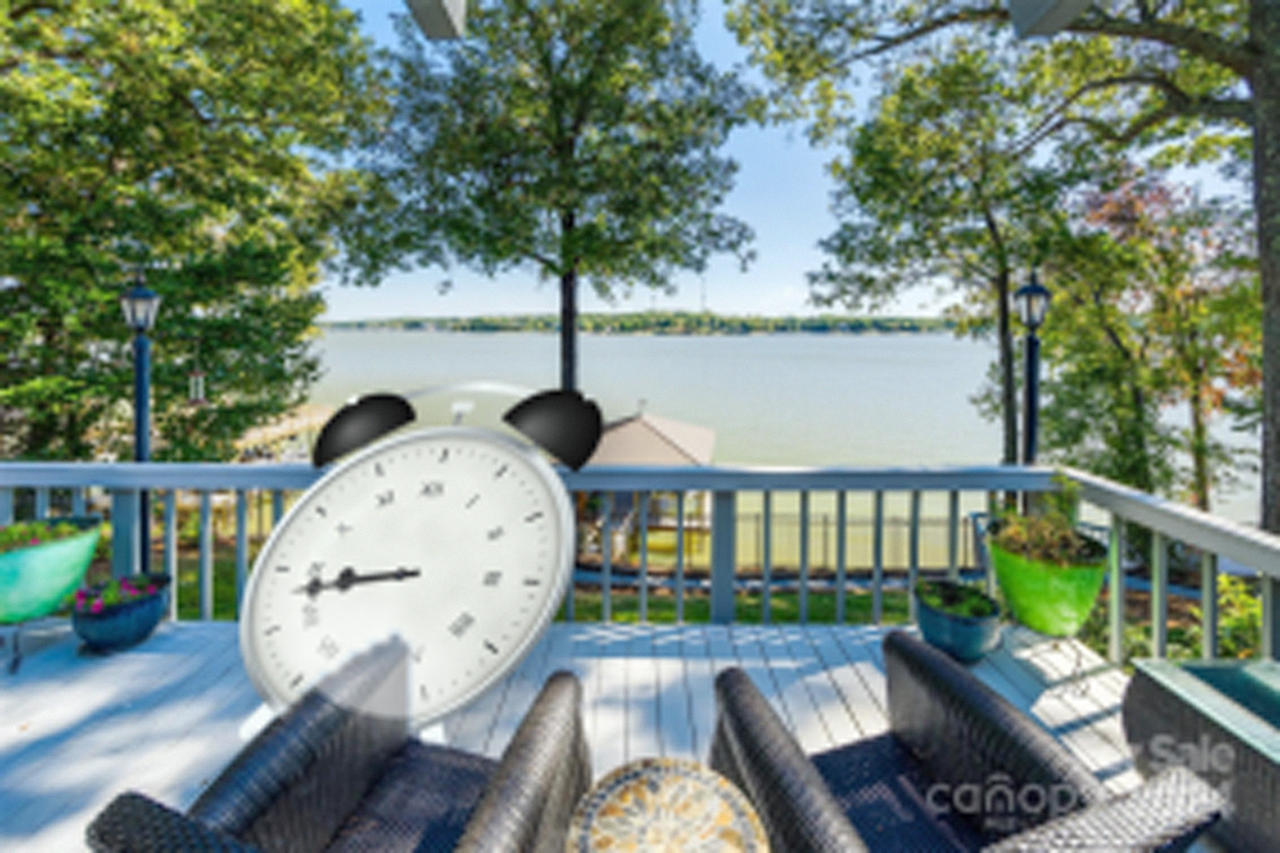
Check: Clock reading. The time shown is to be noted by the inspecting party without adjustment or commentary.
8:43
